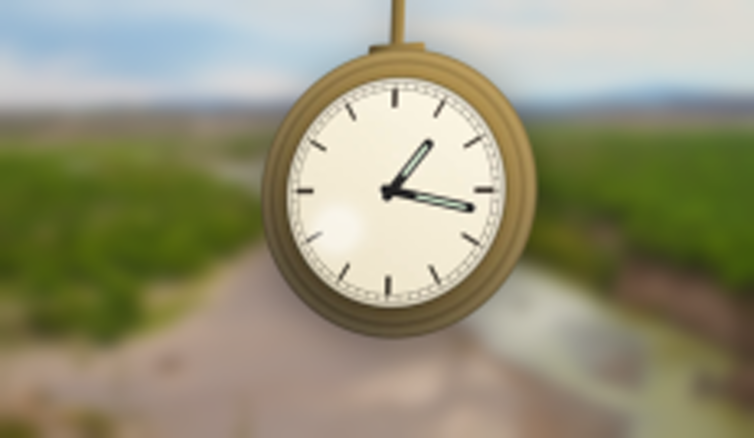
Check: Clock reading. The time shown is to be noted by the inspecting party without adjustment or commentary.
1:17
